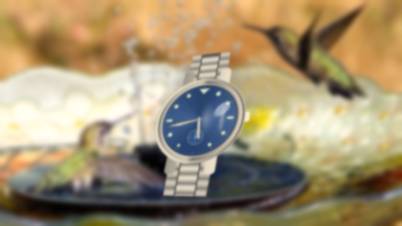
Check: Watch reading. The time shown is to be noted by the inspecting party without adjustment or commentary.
5:43
